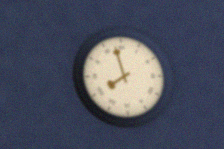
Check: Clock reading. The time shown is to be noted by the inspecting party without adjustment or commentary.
7:58
